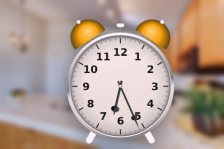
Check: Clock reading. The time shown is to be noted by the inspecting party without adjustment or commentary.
6:26
